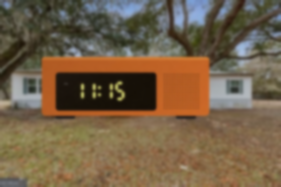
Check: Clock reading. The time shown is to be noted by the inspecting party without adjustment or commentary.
11:15
